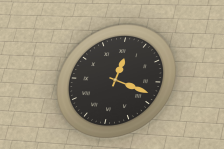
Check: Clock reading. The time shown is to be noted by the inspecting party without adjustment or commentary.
12:18
